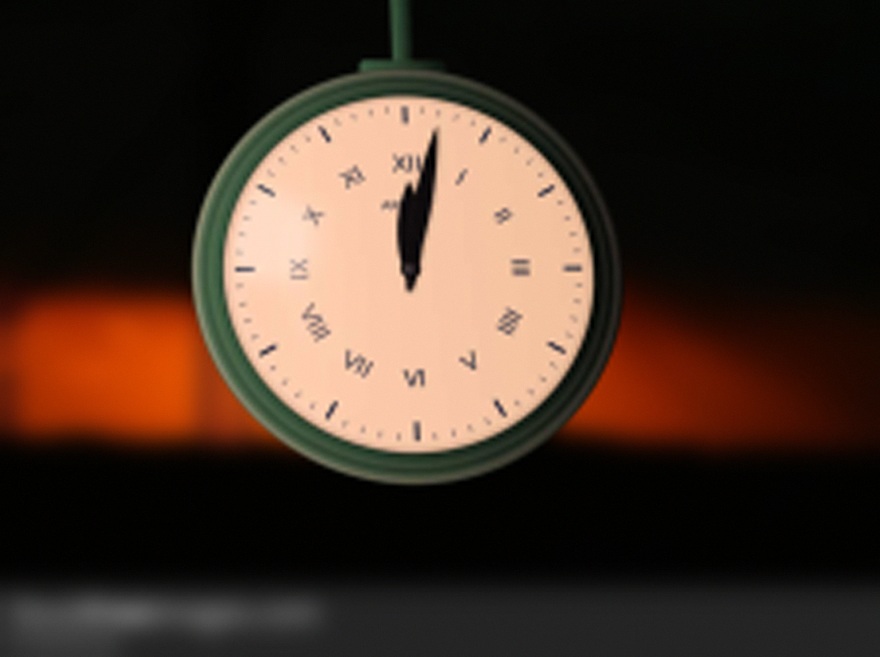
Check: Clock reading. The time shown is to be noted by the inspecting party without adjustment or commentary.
12:02
